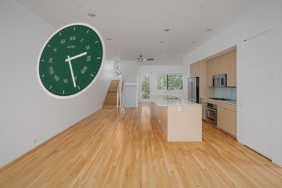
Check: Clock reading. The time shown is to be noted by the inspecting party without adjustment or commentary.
2:26
